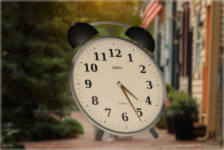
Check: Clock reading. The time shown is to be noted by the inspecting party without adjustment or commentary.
4:26
